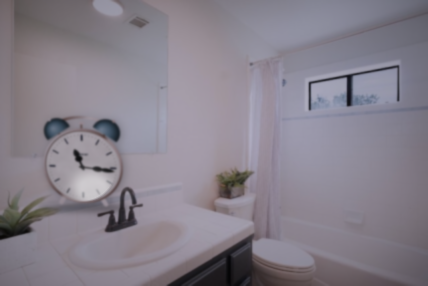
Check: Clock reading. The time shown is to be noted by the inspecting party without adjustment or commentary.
11:16
